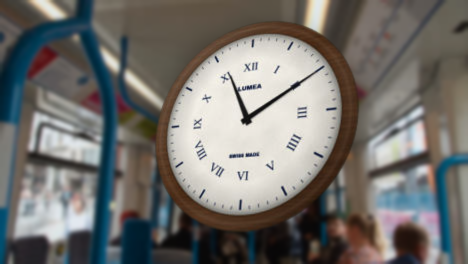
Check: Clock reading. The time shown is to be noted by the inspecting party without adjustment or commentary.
11:10
